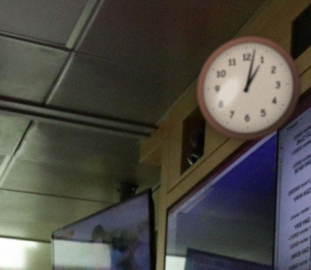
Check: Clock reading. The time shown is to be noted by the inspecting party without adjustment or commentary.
1:02
